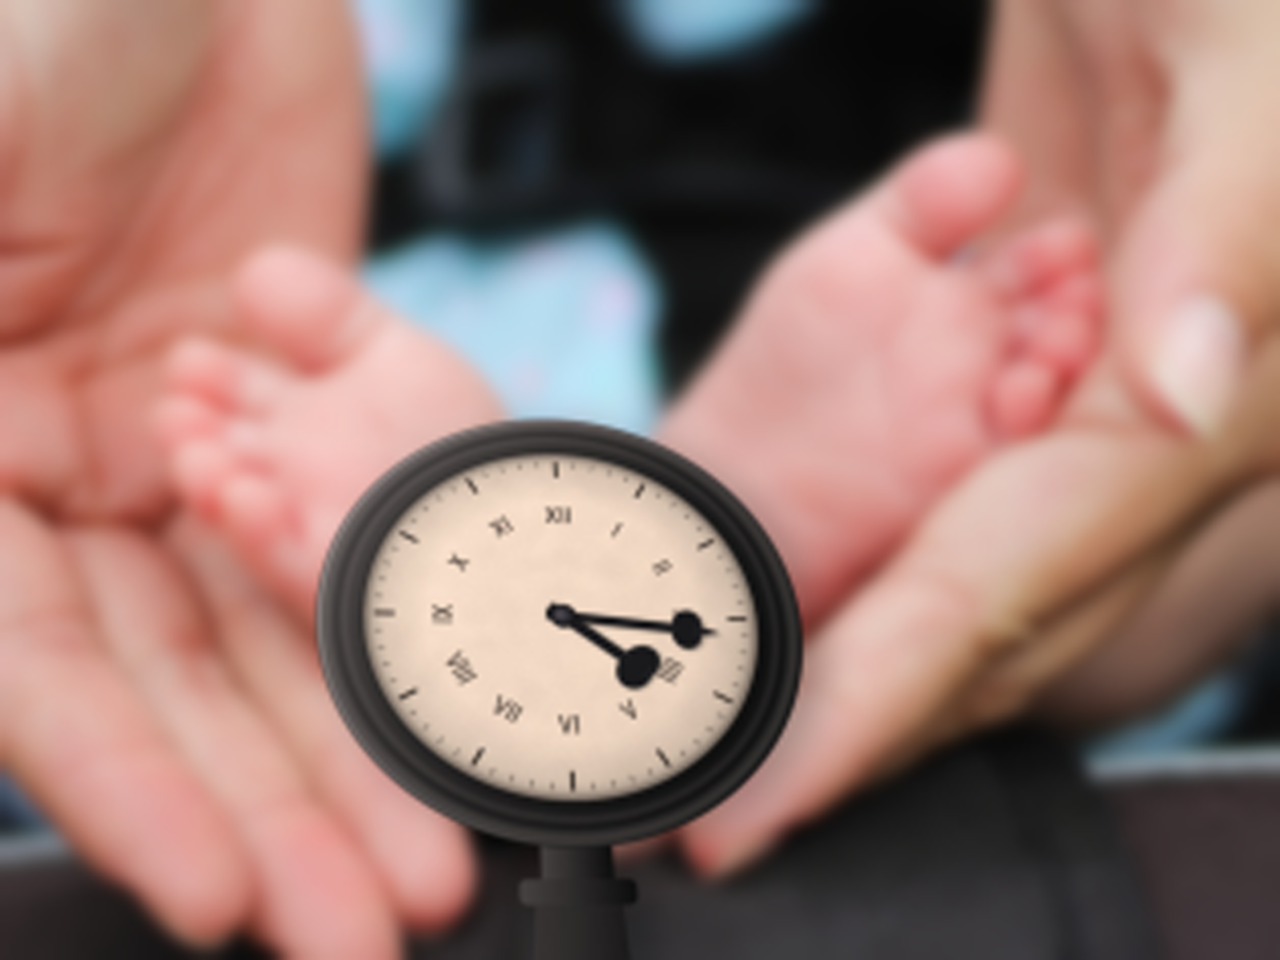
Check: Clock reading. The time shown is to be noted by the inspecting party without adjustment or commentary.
4:16
